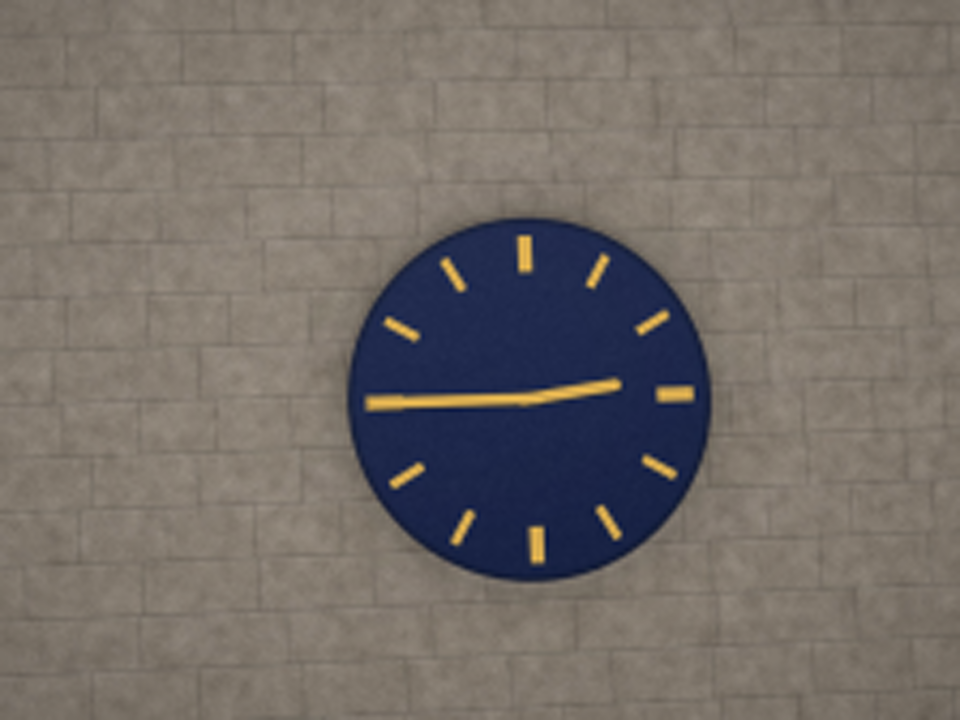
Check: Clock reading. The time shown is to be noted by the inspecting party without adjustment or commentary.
2:45
